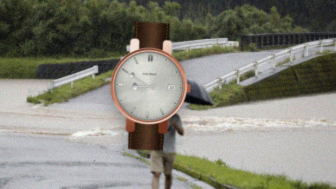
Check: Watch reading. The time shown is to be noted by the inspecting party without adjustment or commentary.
8:50
